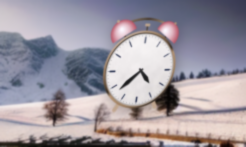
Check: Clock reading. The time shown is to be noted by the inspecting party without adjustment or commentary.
4:38
